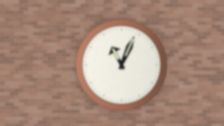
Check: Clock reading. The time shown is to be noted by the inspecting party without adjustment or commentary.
11:04
